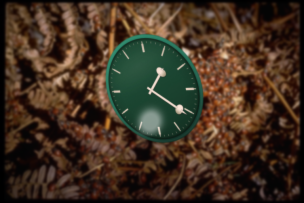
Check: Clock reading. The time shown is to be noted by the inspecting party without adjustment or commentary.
1:21
